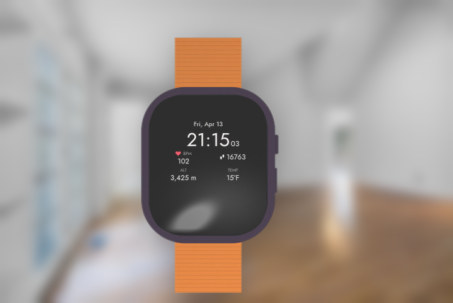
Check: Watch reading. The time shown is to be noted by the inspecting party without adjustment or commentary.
21:15:03
